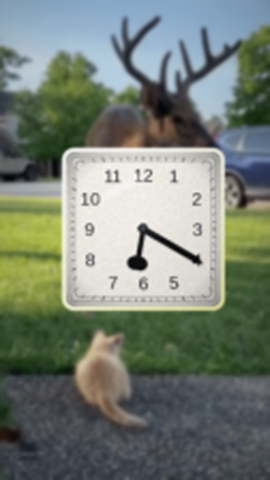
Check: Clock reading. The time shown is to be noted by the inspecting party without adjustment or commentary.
6:20
